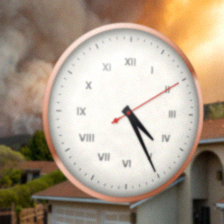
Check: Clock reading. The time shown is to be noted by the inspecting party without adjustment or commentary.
4:25:10
